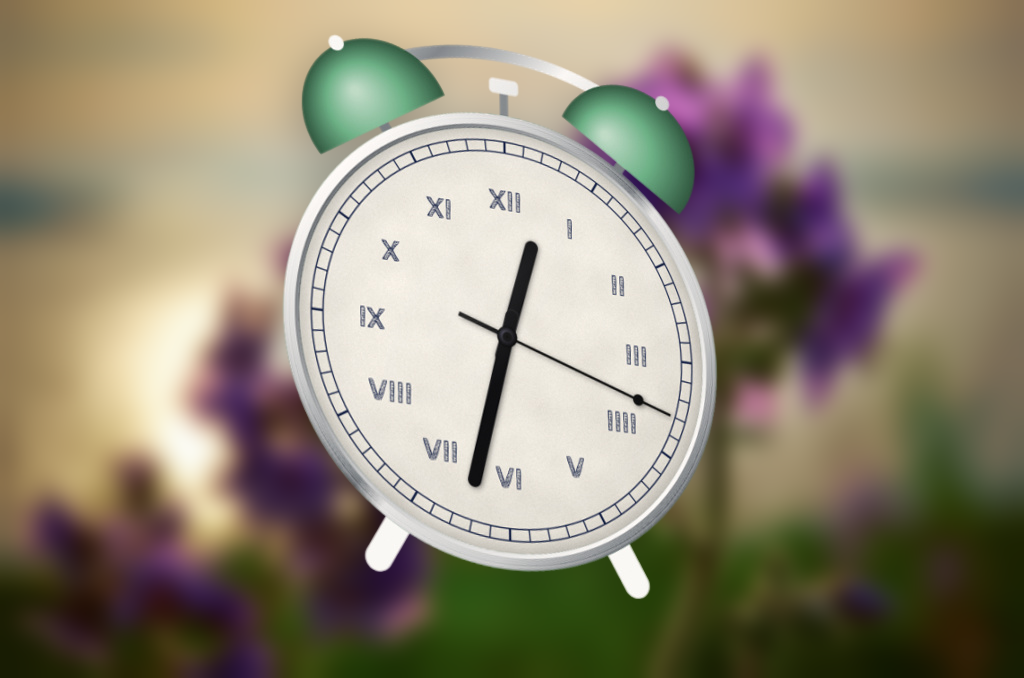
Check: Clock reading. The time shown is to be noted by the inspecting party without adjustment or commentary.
12:32:18
